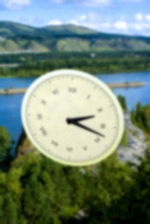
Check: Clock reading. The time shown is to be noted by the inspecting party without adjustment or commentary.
2:18
